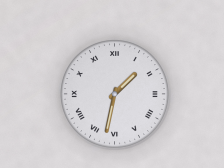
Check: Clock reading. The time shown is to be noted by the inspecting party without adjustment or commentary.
1:32
